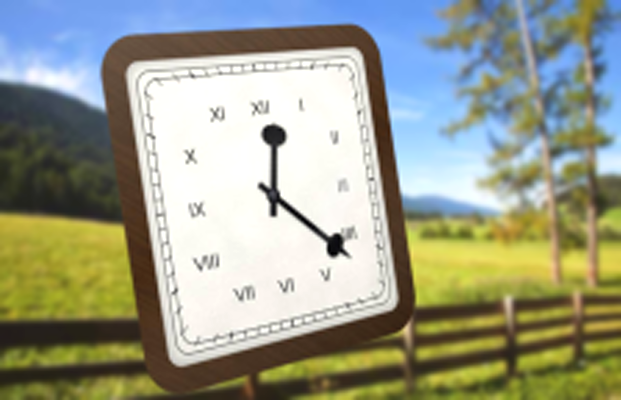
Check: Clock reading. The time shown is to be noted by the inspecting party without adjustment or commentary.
12:22
